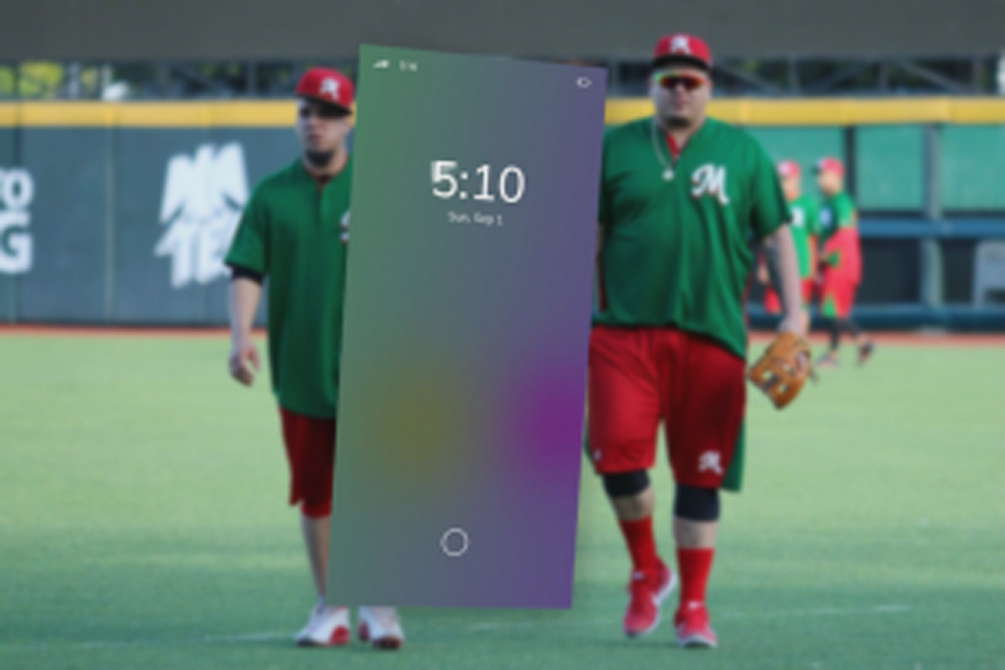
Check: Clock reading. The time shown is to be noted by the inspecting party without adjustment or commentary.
5:10
